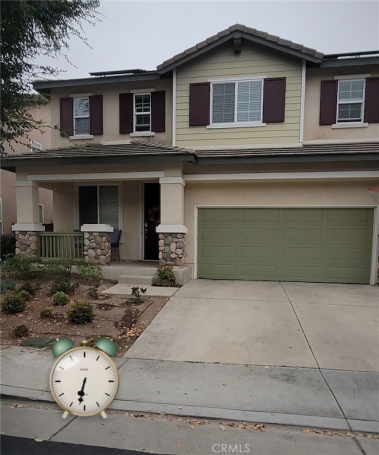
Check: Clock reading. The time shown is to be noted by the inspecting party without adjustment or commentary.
6:32
